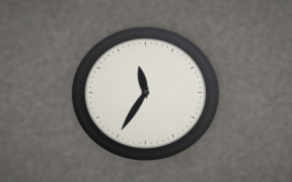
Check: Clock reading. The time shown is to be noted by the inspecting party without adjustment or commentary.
11:35
